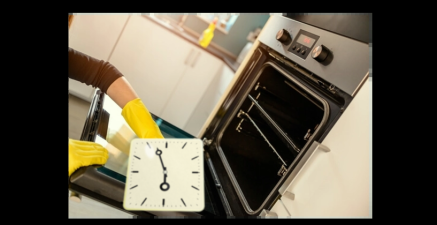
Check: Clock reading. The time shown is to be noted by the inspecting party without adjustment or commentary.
5:57
